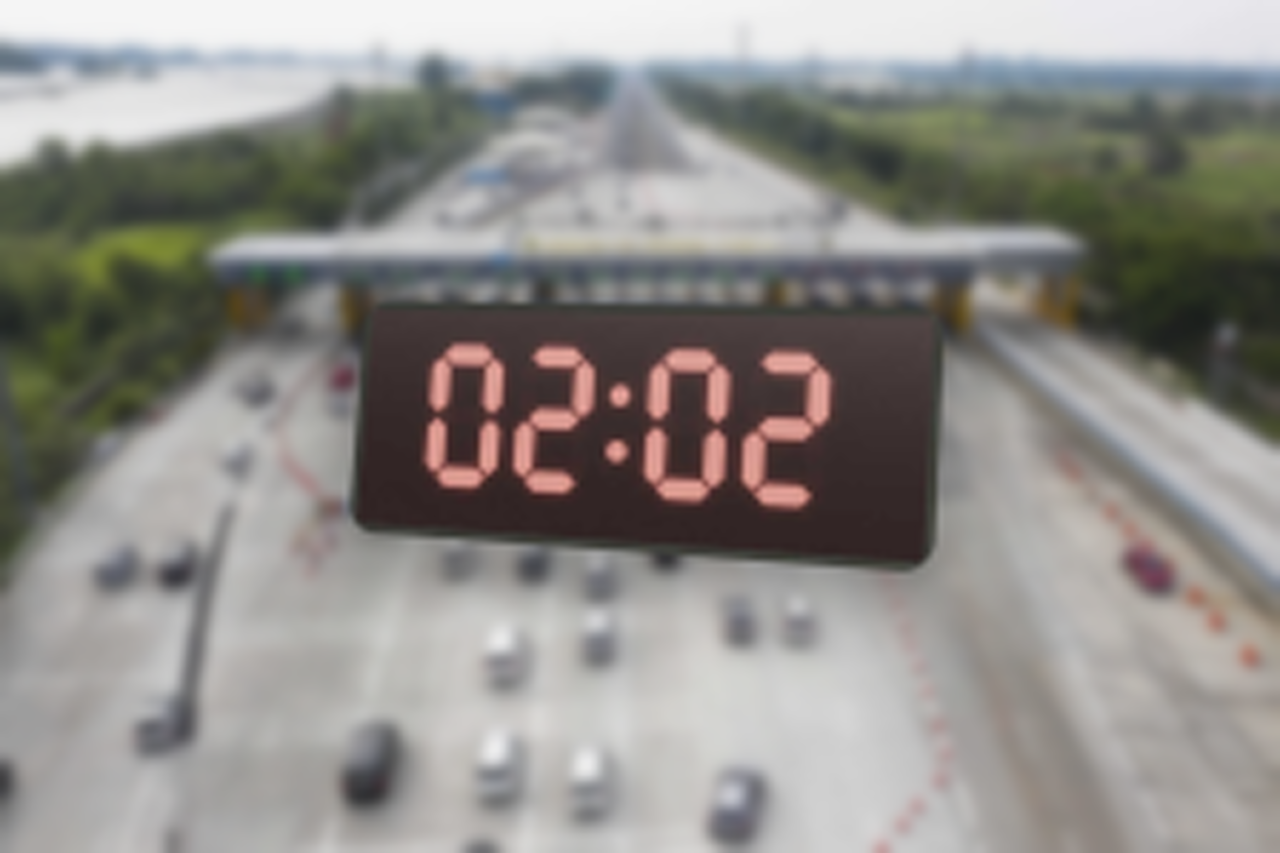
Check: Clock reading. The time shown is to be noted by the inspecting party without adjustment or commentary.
2:02
